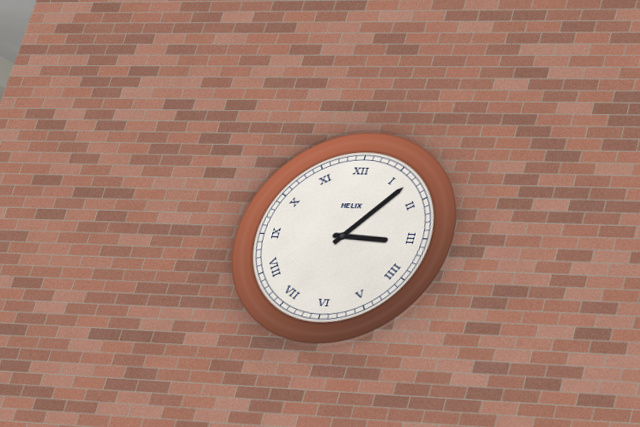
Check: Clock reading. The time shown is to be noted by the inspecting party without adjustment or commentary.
3:07
